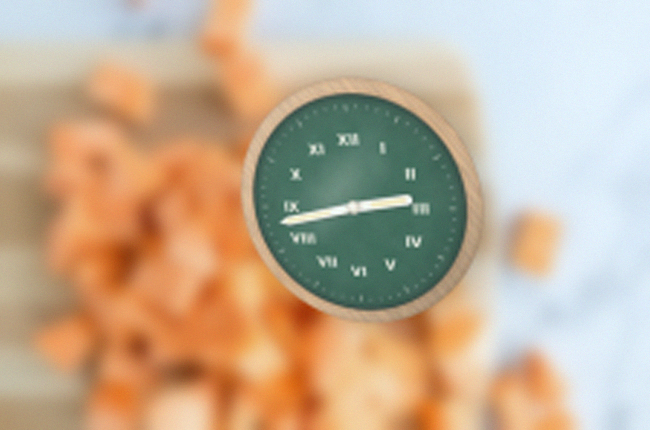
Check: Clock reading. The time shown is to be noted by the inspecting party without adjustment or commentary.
2:43
